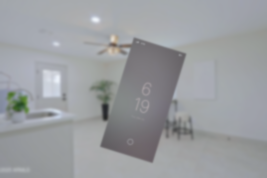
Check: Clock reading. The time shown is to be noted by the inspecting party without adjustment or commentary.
6:19
